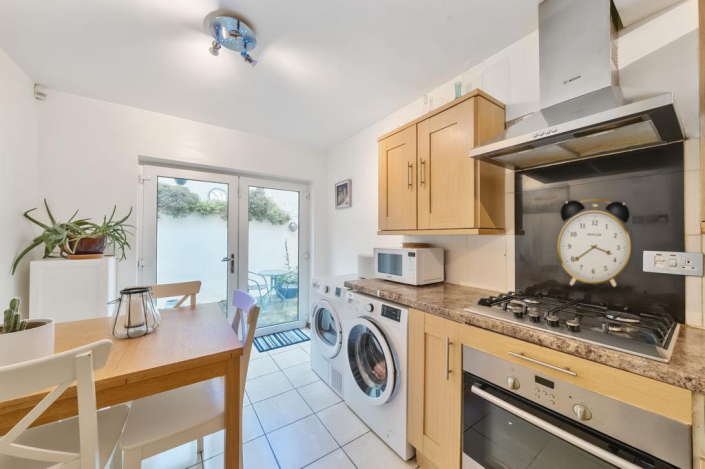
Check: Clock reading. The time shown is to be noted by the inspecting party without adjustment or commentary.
3:39
